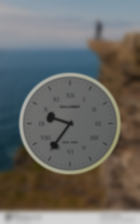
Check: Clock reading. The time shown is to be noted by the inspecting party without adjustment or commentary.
9:36
